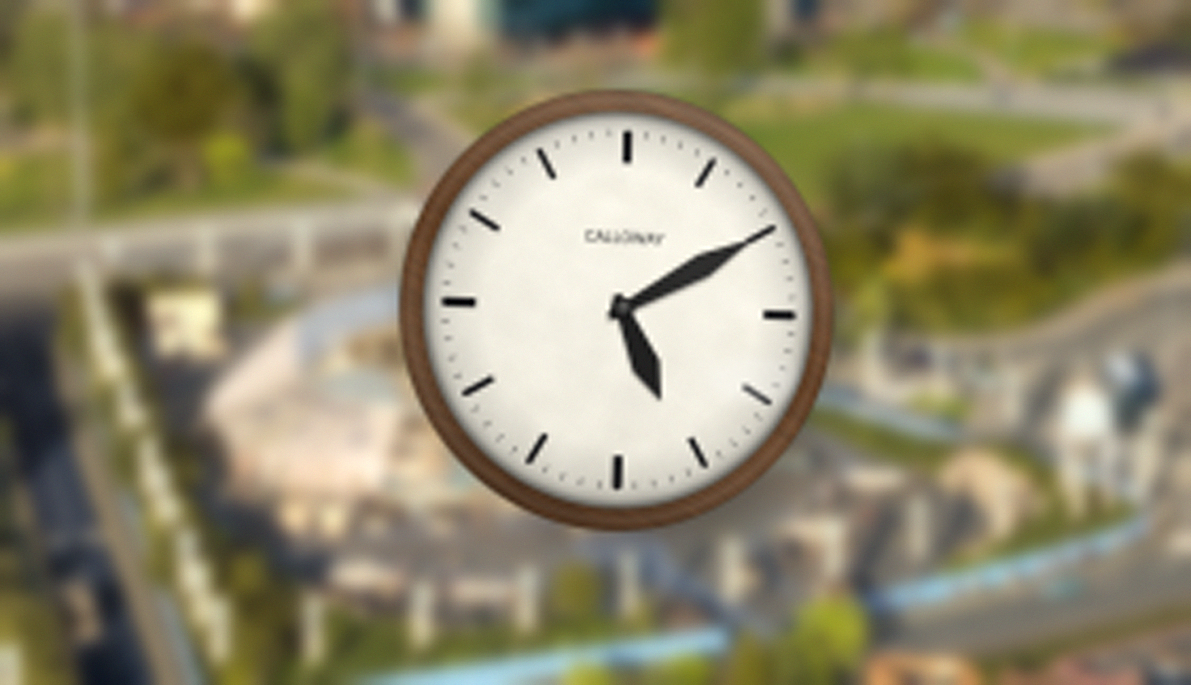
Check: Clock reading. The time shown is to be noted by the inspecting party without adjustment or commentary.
5:10
